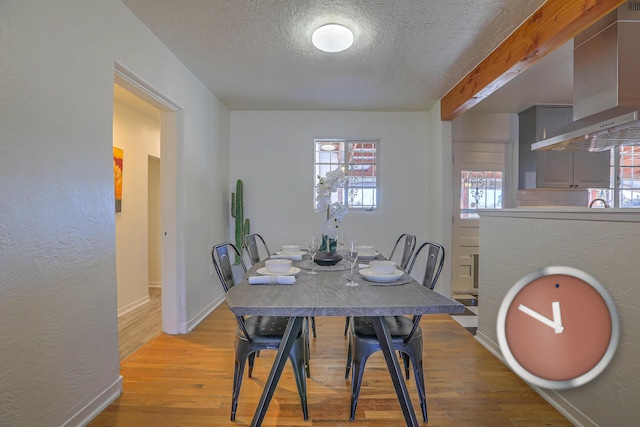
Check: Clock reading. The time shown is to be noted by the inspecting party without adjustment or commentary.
11:50
